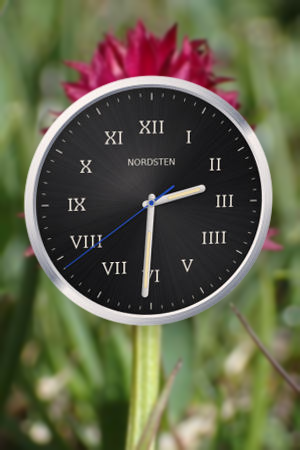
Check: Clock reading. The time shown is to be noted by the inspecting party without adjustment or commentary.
2:30:39
